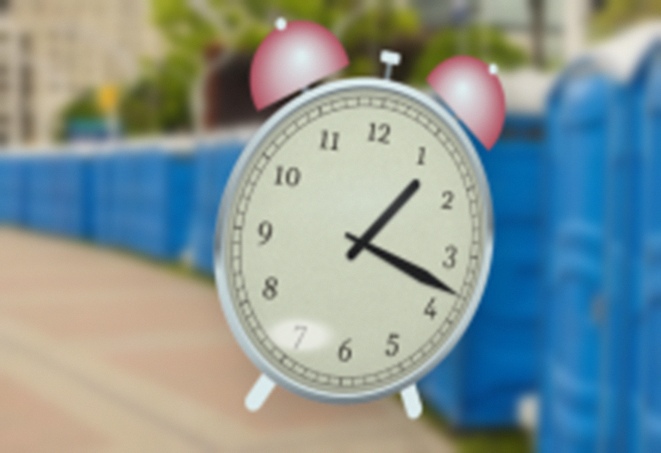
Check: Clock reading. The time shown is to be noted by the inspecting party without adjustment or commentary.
1:18
